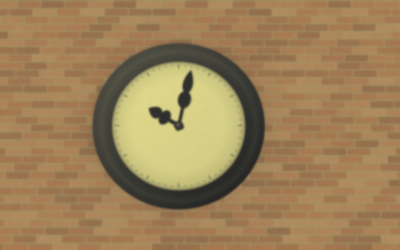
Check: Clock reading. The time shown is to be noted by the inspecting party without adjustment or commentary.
10:02
